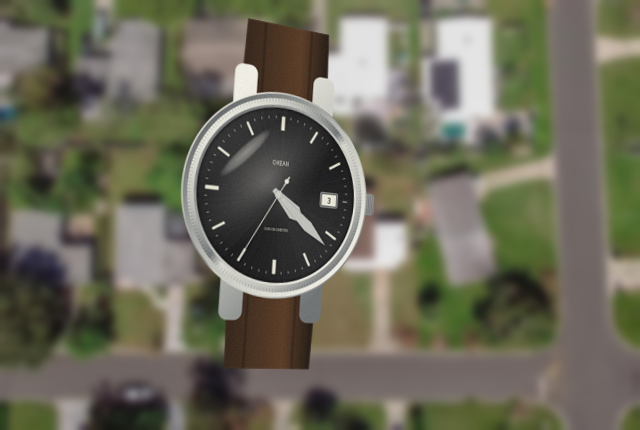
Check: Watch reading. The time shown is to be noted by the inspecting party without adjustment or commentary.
4:21:35
